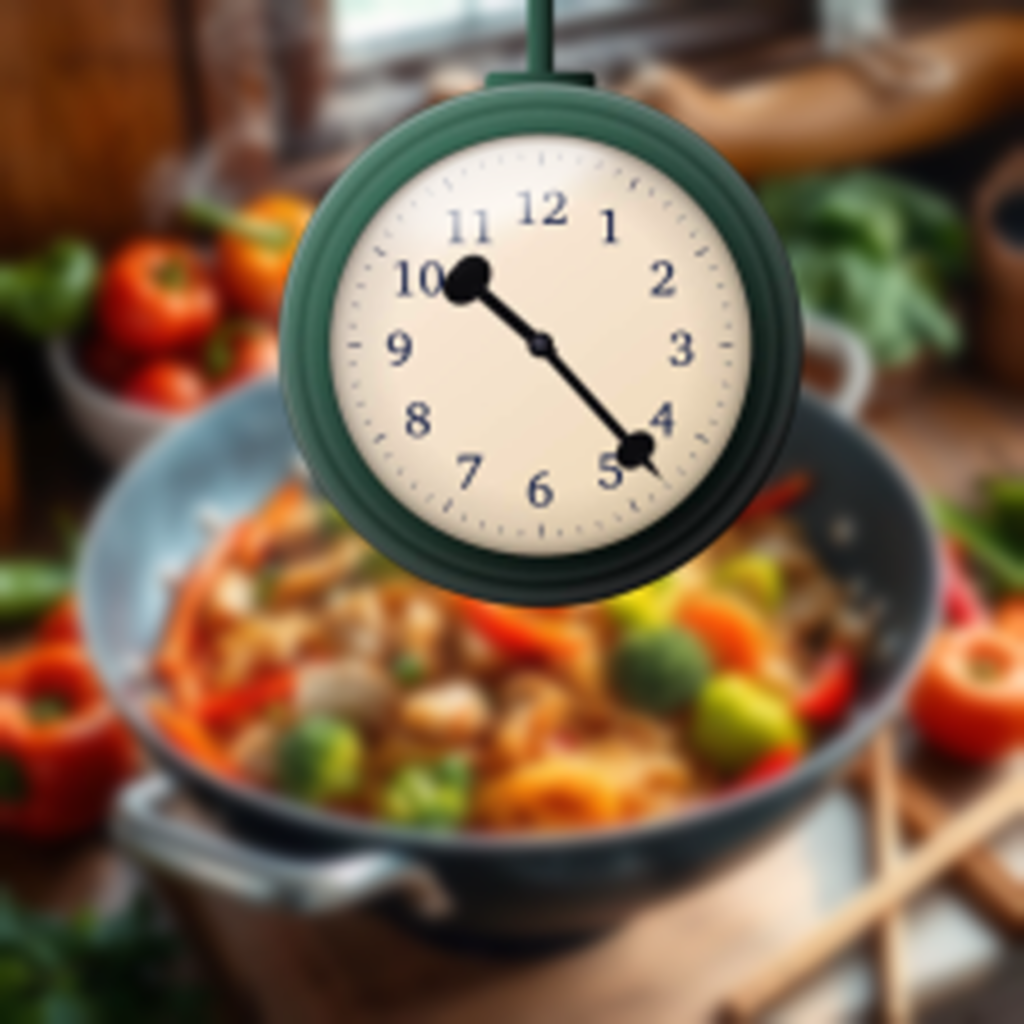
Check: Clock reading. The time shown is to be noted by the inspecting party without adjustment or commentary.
10:23
